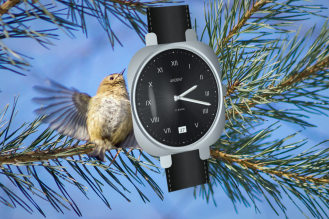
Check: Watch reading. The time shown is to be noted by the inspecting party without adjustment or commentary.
2:18
